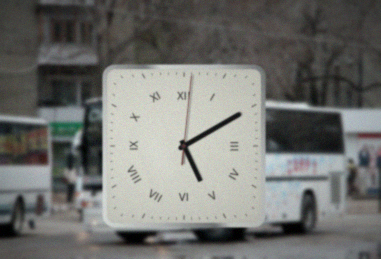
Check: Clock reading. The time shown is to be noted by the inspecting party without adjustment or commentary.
5:10:01
